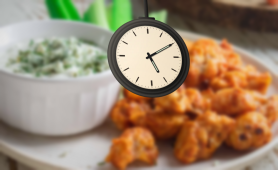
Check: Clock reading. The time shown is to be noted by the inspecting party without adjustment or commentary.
5:10
